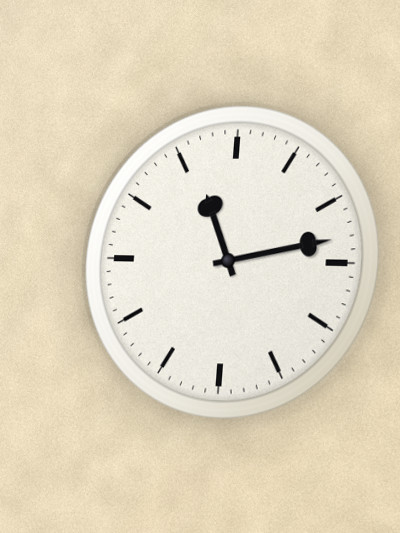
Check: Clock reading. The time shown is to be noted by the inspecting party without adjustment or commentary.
11:13
